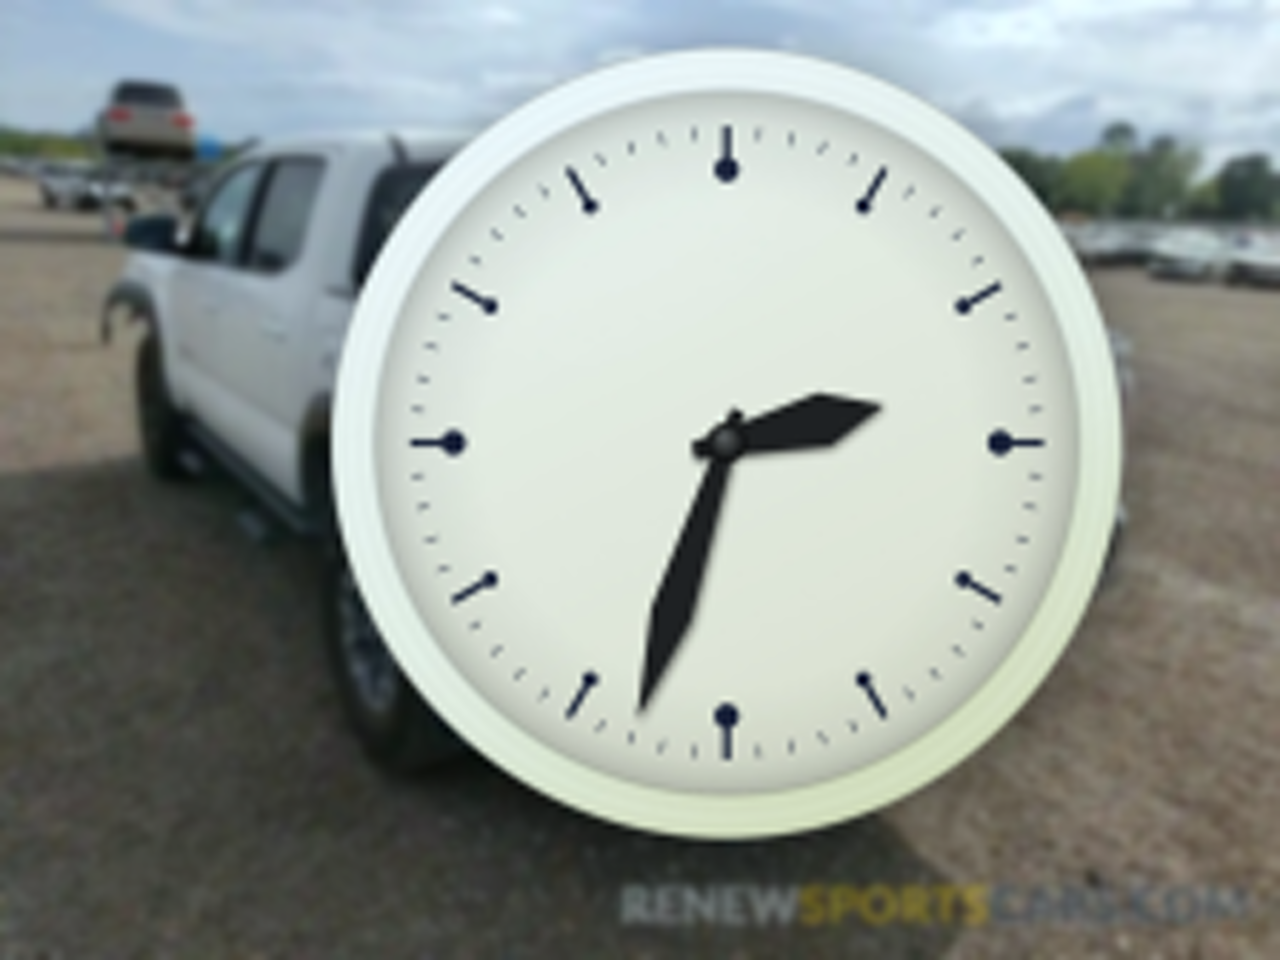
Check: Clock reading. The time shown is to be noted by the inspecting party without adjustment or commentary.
2:33
